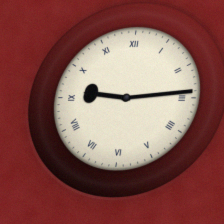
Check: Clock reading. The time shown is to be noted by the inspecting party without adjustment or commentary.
9:14
